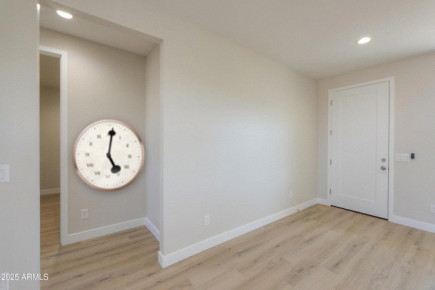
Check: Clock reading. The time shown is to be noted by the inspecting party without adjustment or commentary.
5:01
